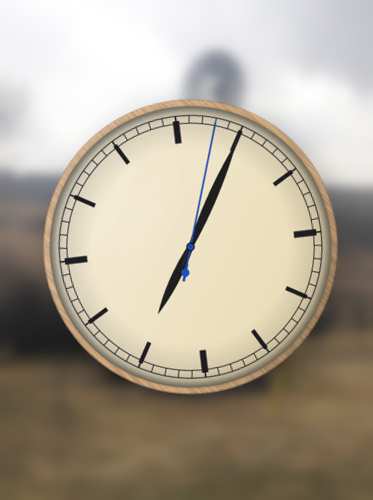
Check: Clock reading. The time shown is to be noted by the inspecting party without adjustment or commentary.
7:05:03
